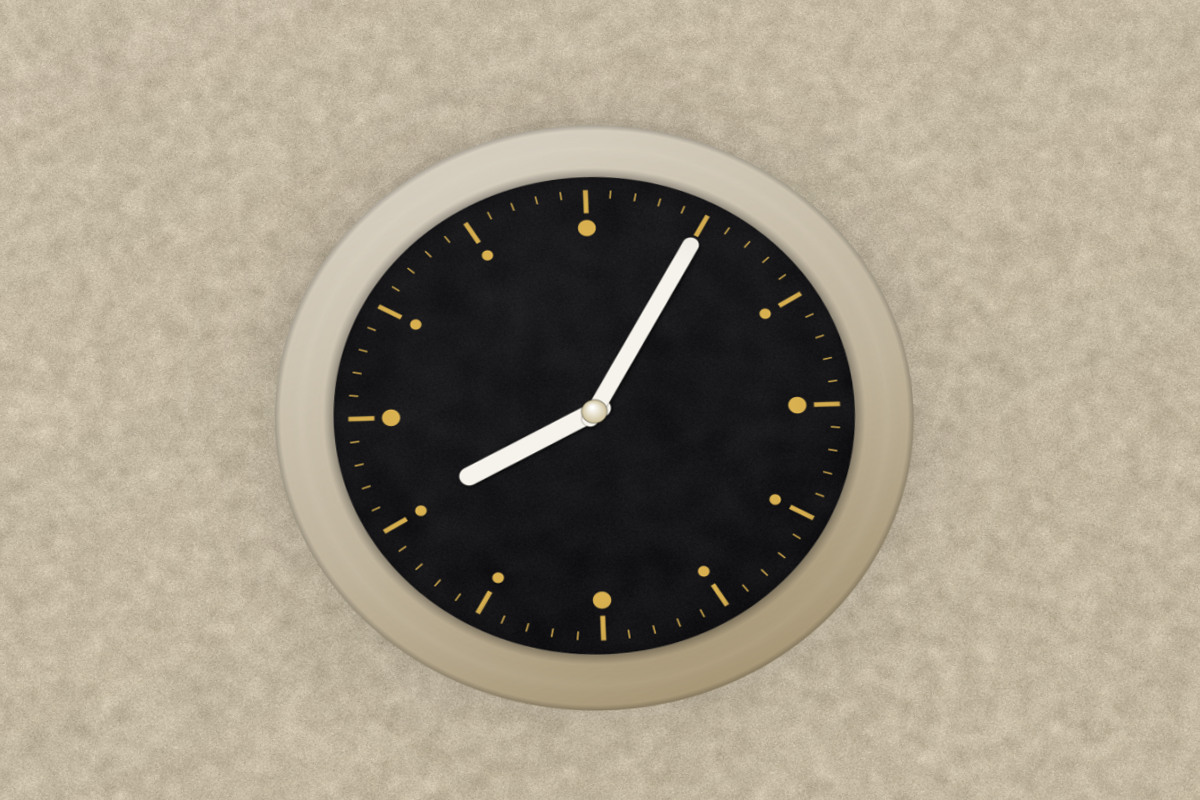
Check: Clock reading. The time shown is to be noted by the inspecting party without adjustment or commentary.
8:05
